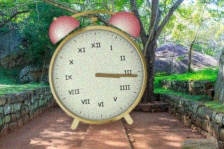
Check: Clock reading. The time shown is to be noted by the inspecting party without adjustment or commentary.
3:16
